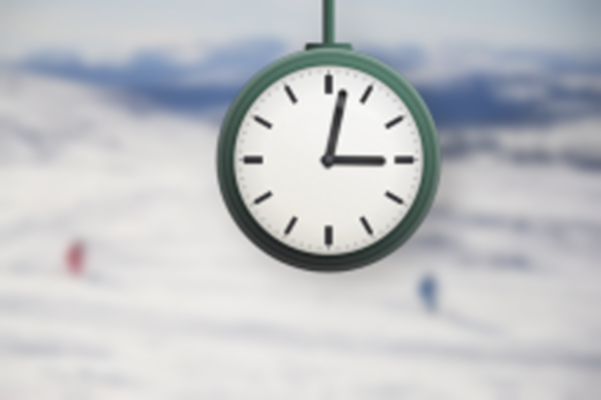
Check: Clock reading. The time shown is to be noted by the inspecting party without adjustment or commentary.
3:02
